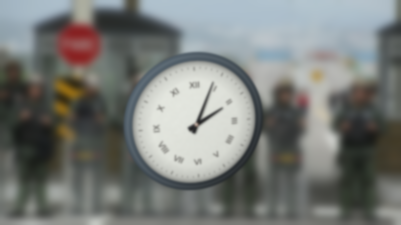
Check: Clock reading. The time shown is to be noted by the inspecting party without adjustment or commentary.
2:04
